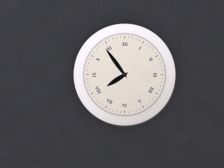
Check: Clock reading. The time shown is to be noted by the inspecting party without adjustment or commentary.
7:54
